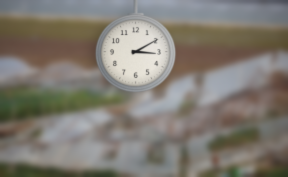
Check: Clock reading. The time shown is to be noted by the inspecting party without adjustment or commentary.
3:10
